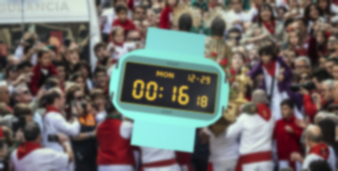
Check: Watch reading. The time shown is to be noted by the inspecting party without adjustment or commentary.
0:16:18
